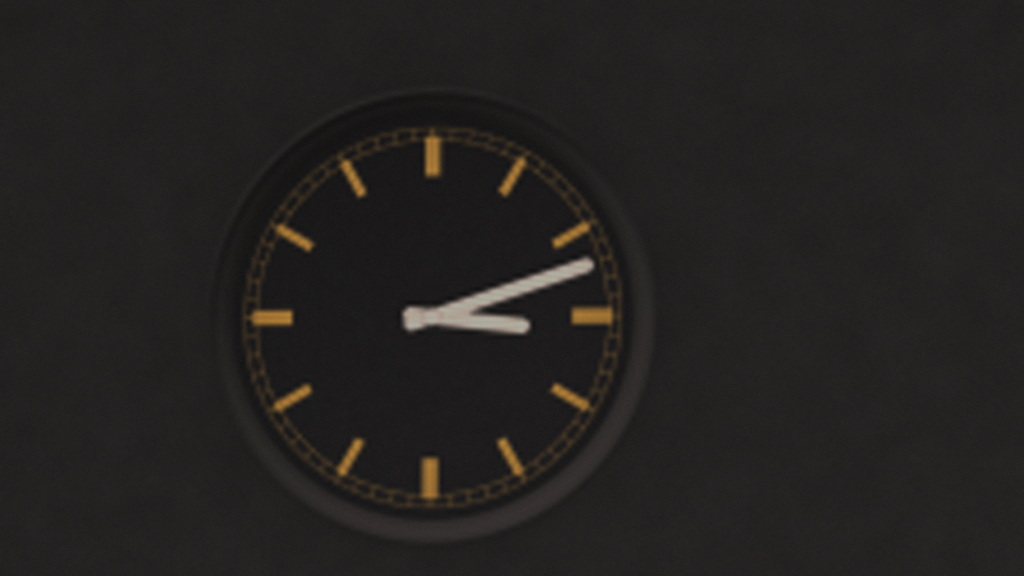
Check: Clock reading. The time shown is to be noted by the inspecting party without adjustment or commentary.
3:12
